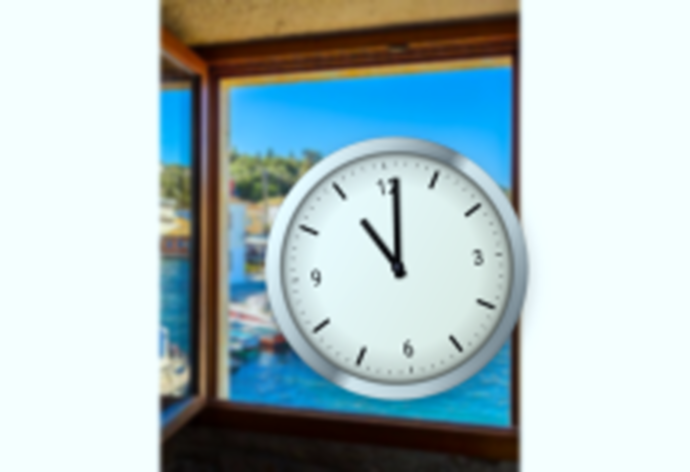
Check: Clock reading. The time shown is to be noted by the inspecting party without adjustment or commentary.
11:01
